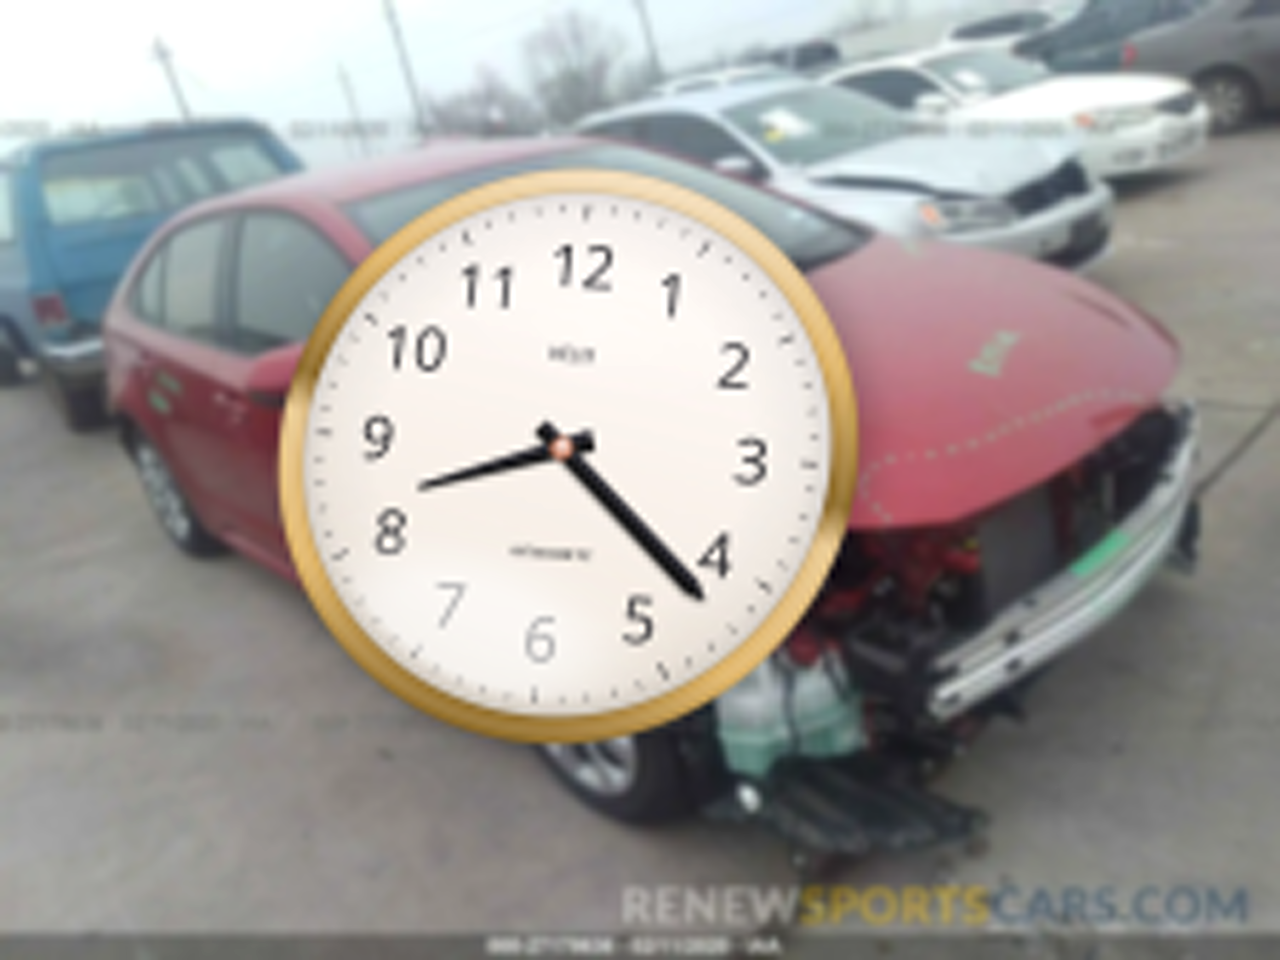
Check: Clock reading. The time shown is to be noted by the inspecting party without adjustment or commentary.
8:22
